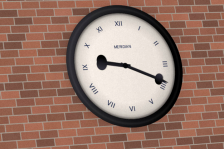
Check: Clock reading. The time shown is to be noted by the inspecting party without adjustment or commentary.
9:19
